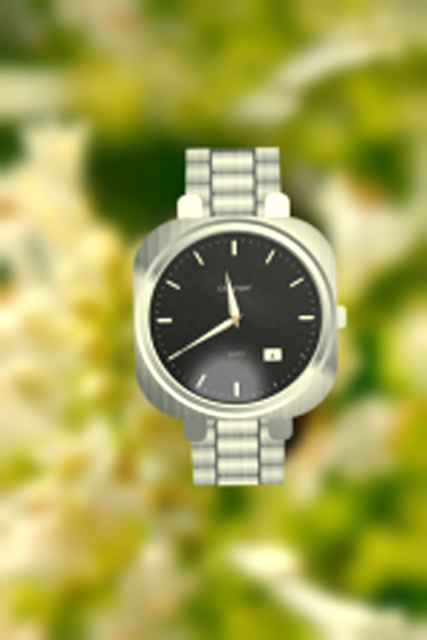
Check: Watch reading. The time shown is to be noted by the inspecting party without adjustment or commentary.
11:40
